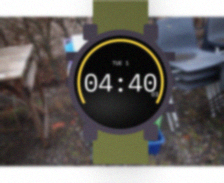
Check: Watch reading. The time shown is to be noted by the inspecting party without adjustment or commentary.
4:40
